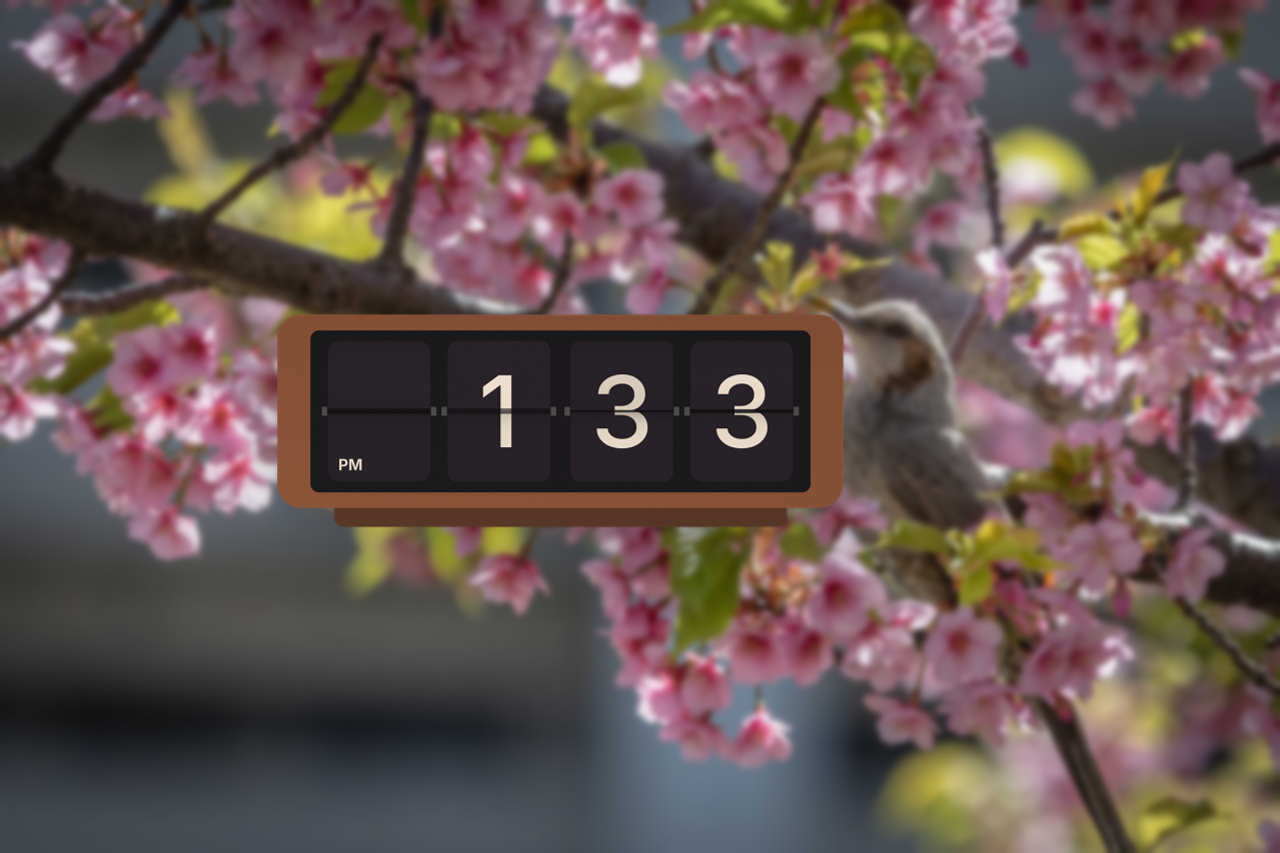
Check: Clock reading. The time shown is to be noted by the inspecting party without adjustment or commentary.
1:33
